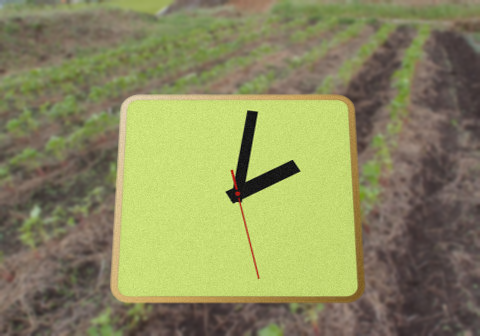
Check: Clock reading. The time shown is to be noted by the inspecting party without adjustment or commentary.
2:01:28
